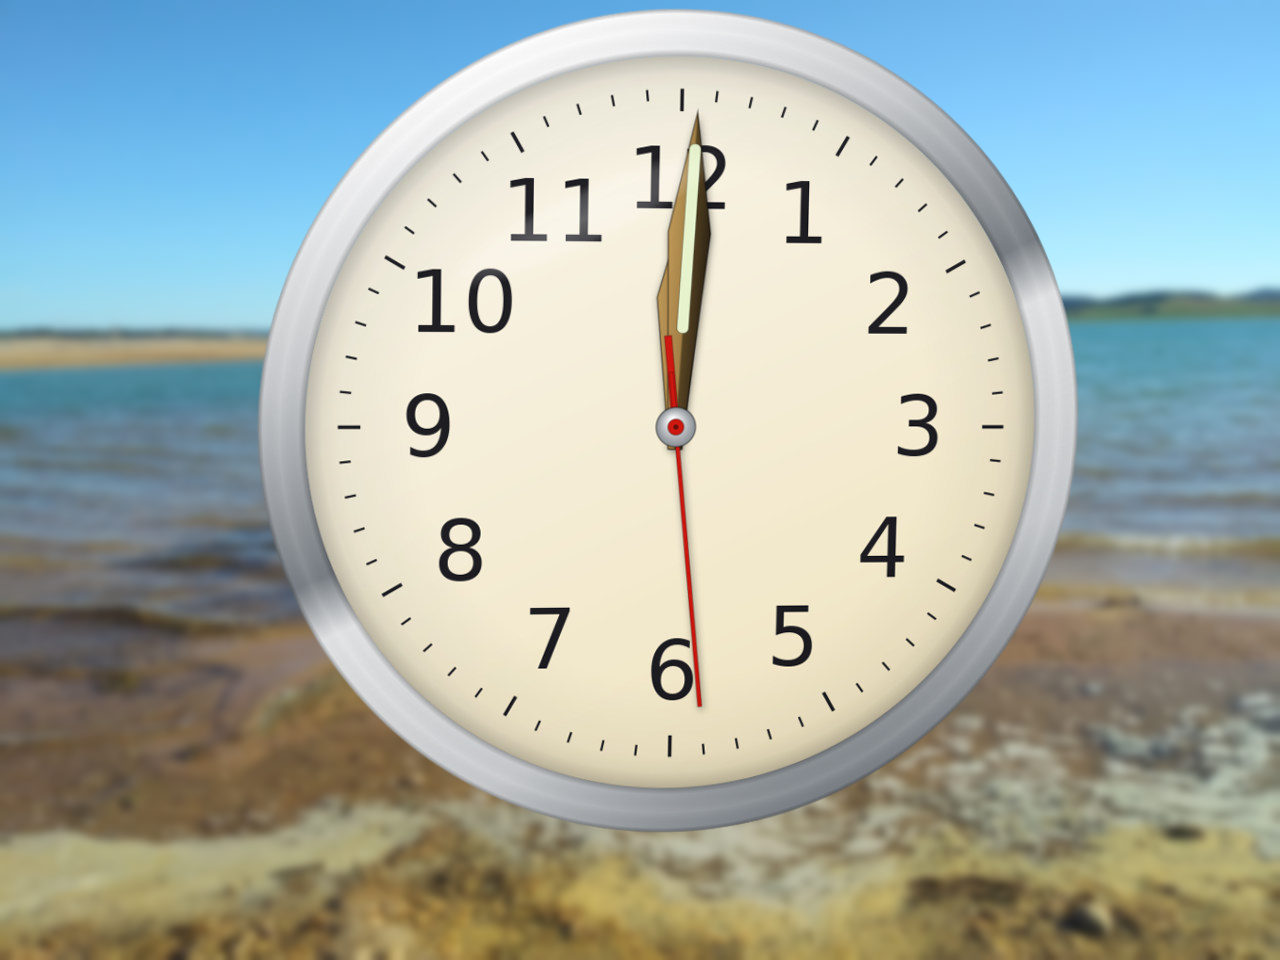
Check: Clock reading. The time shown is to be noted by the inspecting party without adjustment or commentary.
12:00:29
